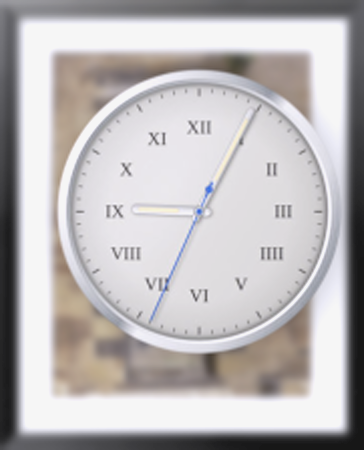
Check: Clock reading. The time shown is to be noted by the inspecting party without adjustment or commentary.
9:04:34
